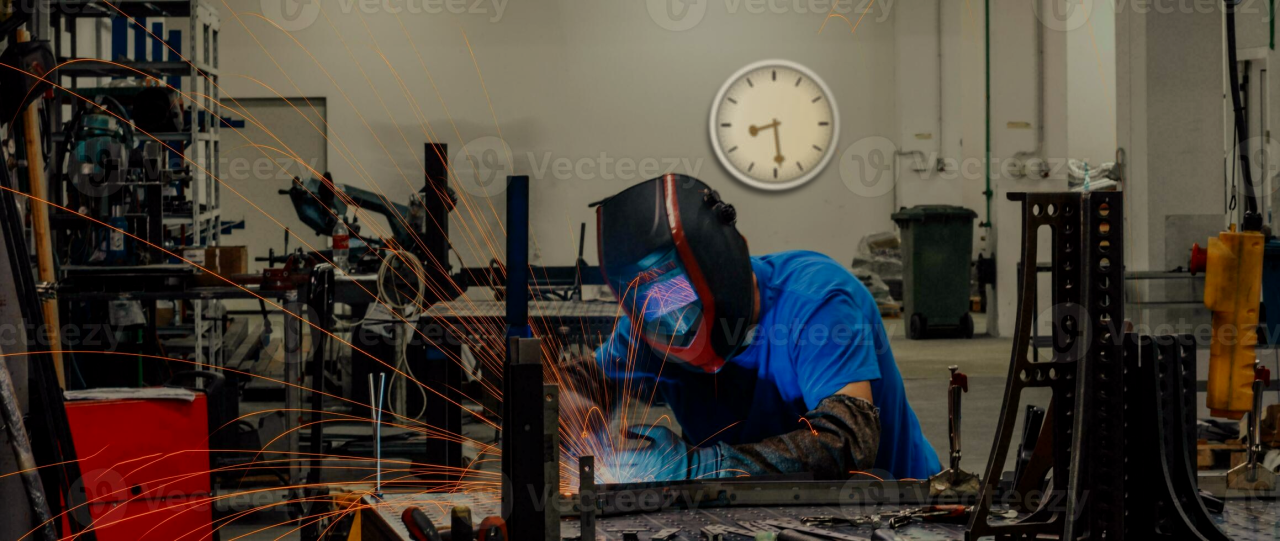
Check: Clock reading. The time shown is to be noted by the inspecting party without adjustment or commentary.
8:29
